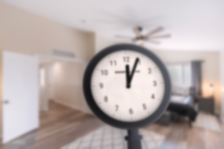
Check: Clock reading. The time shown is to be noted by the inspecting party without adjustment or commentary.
12:04
